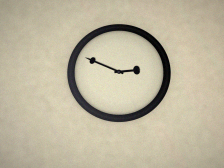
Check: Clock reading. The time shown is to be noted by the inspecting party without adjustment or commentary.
2:49
